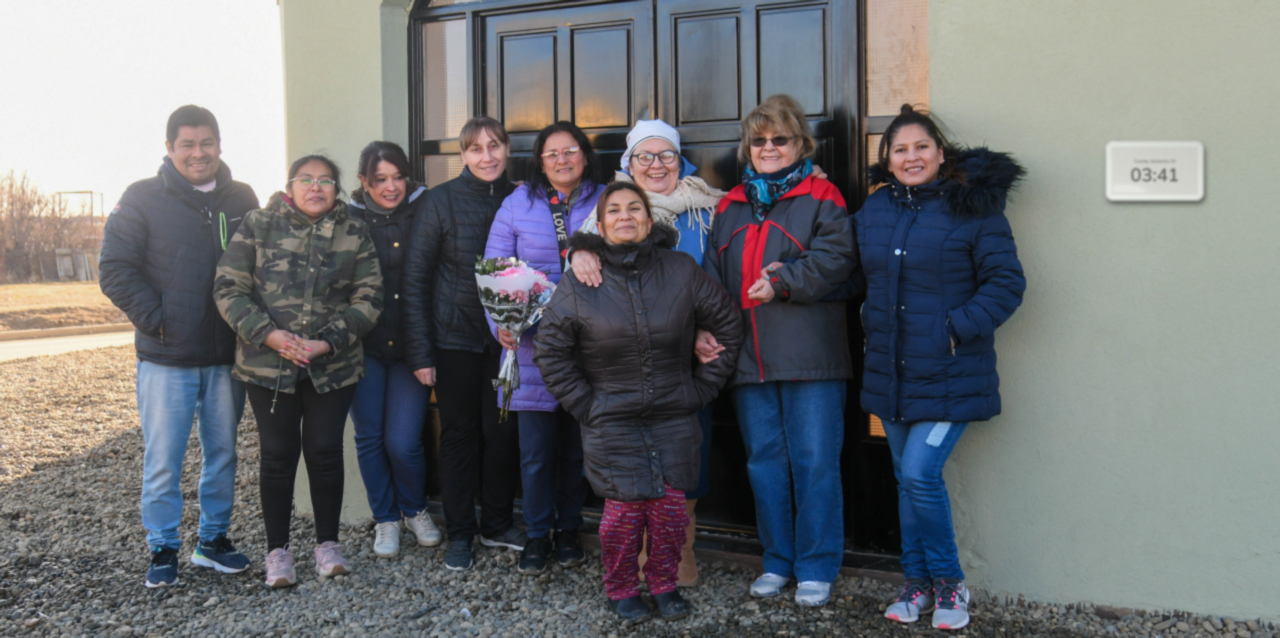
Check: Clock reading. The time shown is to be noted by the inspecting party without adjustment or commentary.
3:41
